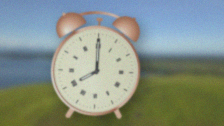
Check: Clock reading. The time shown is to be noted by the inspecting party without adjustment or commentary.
8:00
